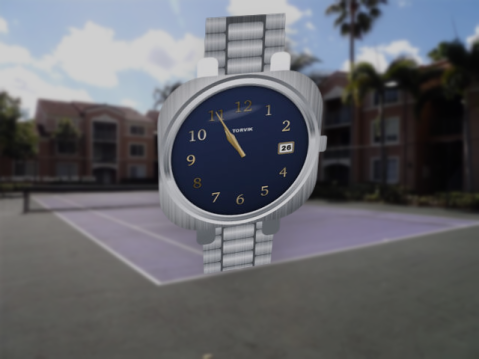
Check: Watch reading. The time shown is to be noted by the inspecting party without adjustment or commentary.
10:55
